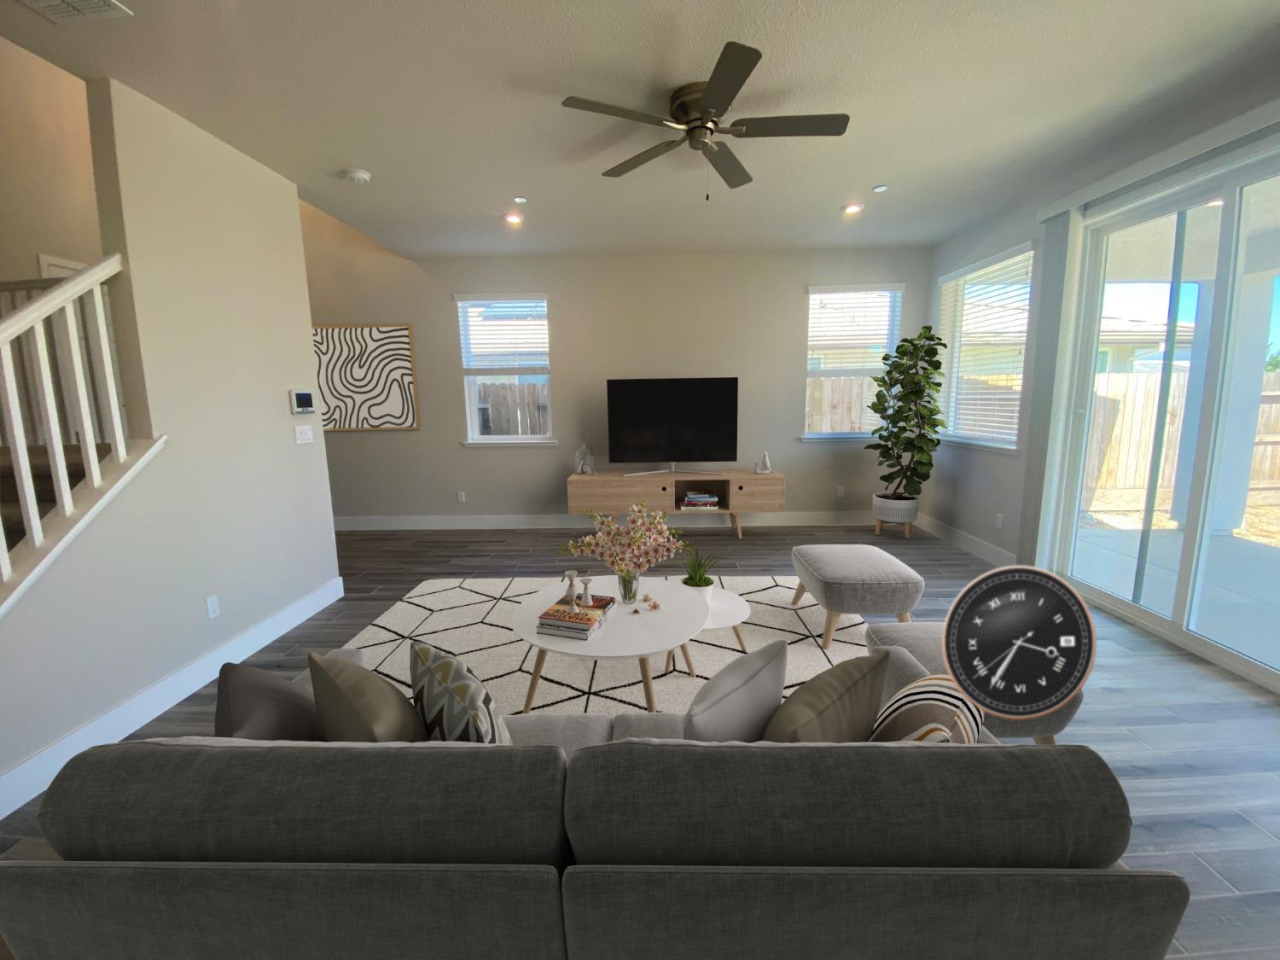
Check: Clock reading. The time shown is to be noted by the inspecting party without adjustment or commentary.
3:35:39
